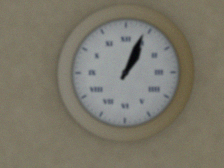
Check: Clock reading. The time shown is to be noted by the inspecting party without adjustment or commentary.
1:04
